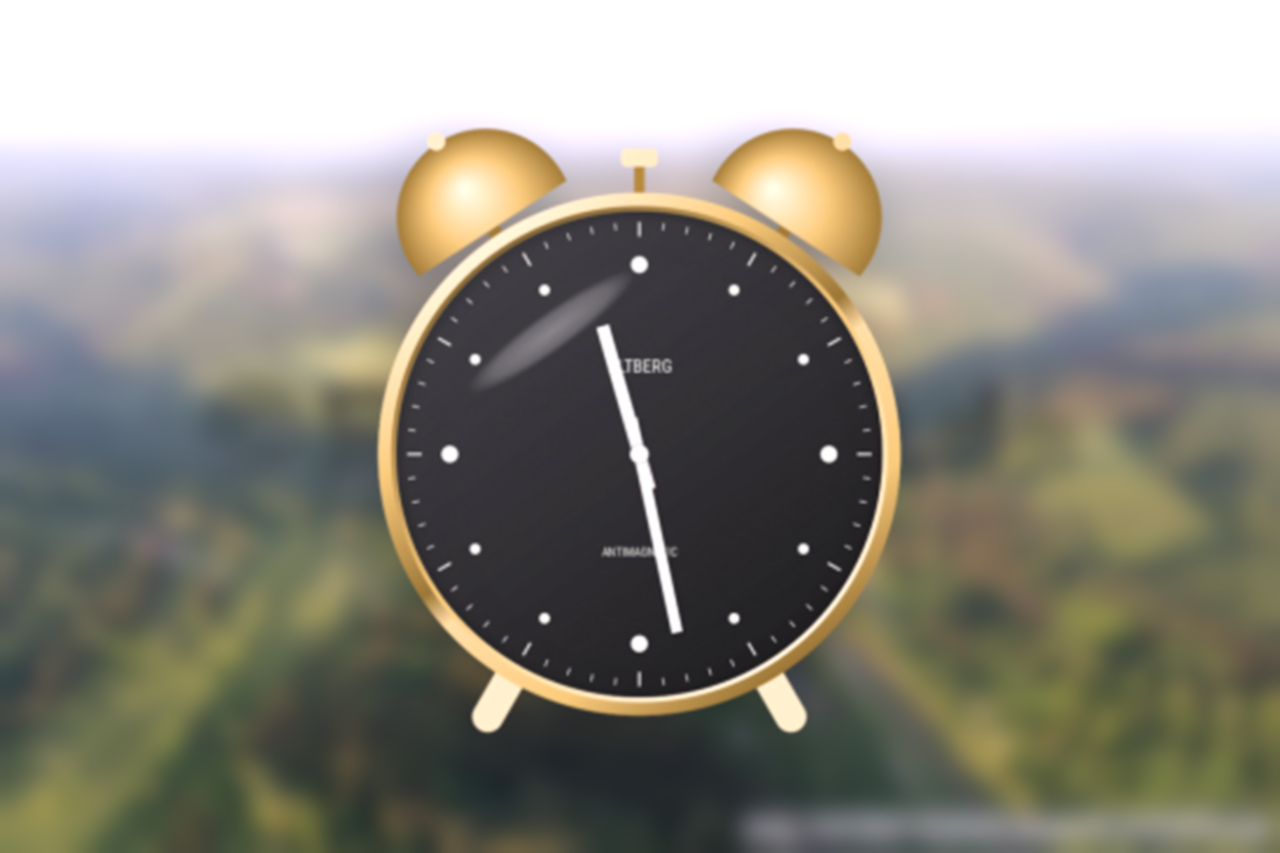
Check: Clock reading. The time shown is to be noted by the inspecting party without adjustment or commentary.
11:28
